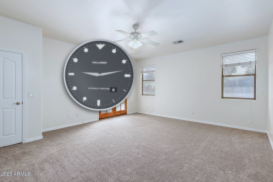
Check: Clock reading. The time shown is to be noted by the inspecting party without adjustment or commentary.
9:13
